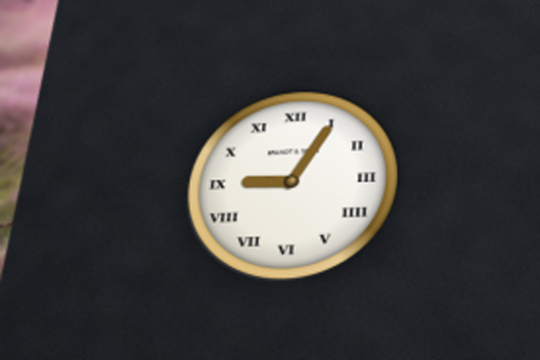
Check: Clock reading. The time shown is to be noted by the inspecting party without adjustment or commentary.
9:05
